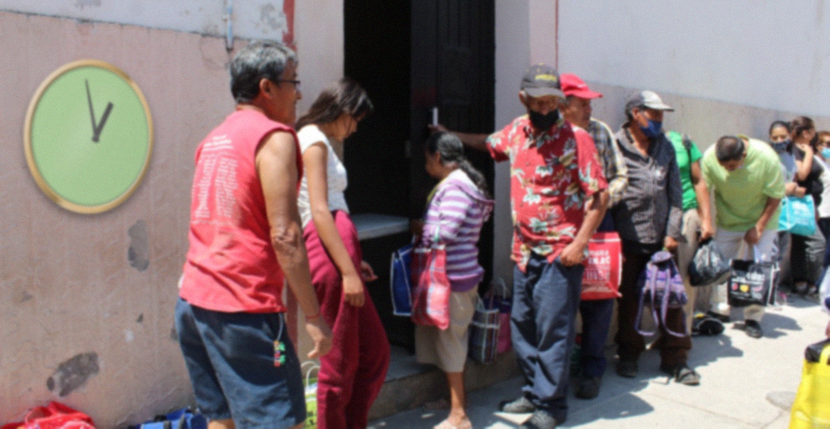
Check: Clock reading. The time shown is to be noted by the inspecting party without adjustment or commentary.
12:58
